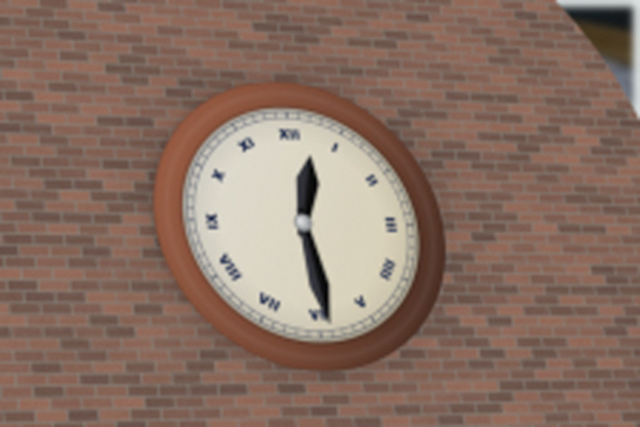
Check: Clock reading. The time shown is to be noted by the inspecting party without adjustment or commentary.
12:29
